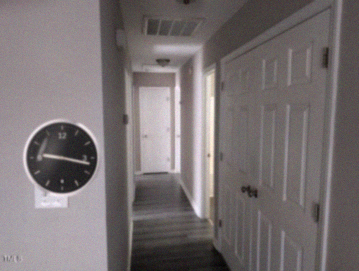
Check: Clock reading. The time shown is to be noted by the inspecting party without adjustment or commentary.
9:17
